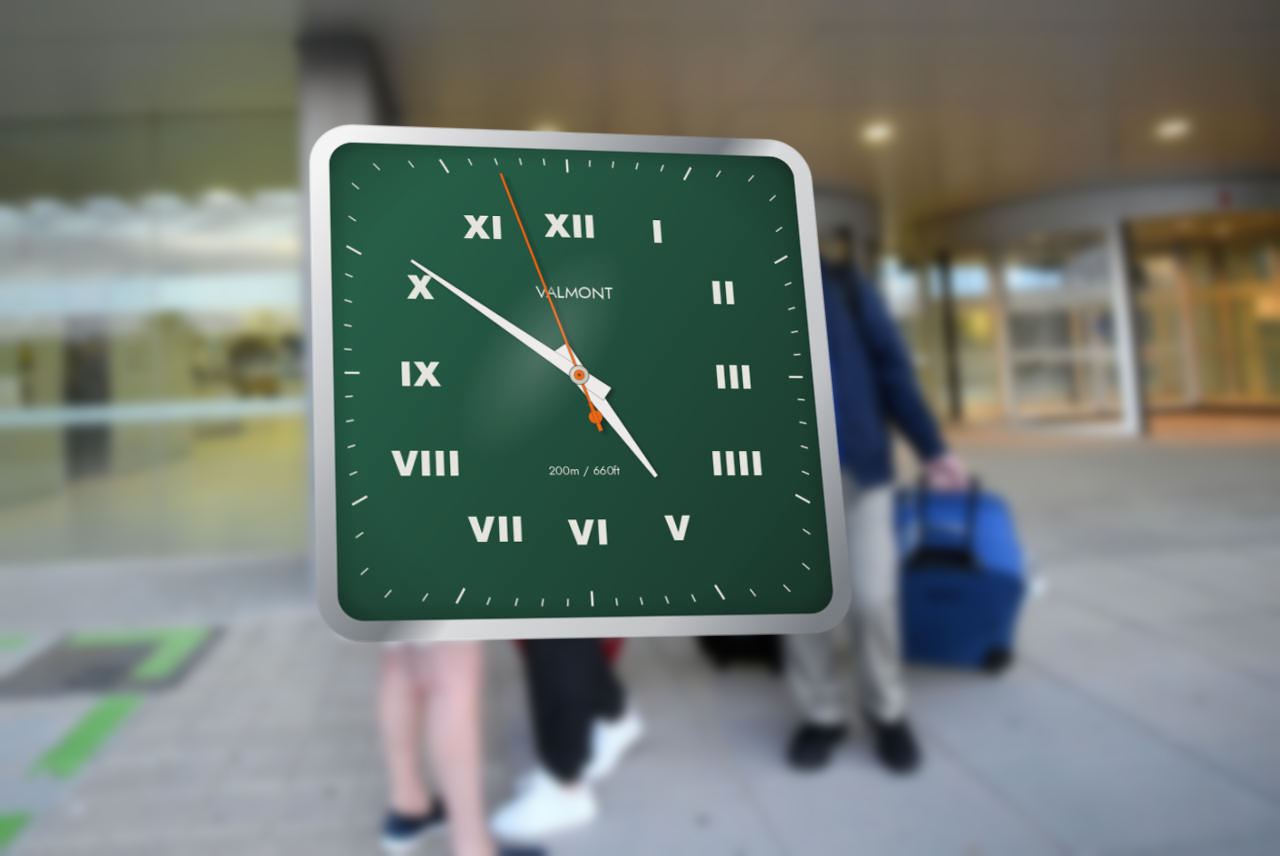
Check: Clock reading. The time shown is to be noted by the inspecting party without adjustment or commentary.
4:50:57
